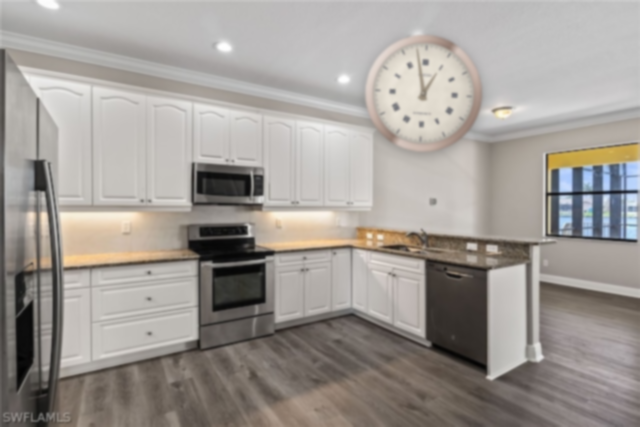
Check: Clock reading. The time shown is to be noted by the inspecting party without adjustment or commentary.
12:58
